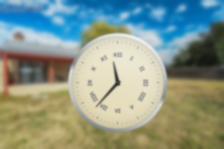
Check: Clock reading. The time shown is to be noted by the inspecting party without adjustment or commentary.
11:37
